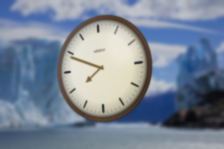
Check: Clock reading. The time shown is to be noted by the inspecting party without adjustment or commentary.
7:49
